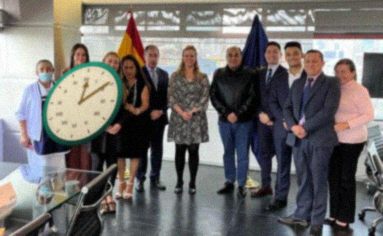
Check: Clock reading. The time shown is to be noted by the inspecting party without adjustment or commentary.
12:09
